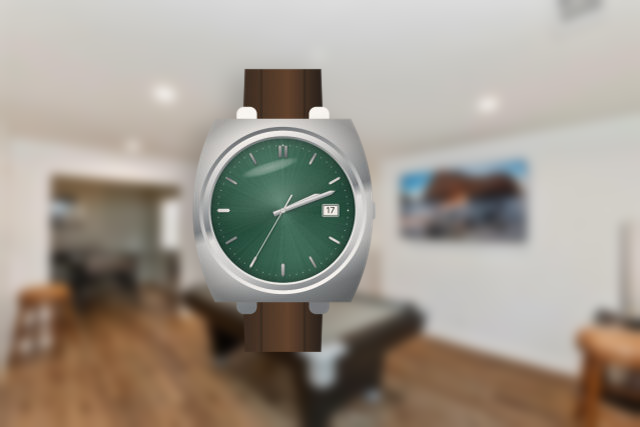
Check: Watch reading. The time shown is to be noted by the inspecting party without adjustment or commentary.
2:11:35
